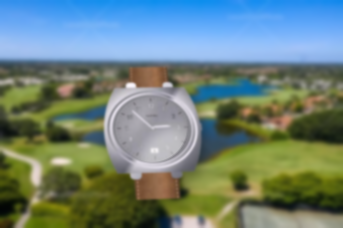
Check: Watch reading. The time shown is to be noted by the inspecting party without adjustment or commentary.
2:53
